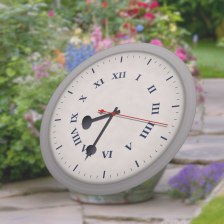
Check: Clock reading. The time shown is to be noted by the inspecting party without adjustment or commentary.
8:34:18
